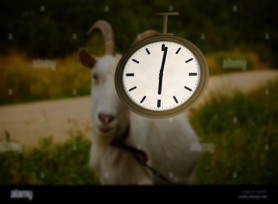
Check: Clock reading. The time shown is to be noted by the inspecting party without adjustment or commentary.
6:01
